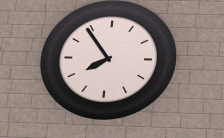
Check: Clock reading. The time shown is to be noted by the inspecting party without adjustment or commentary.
7:54
